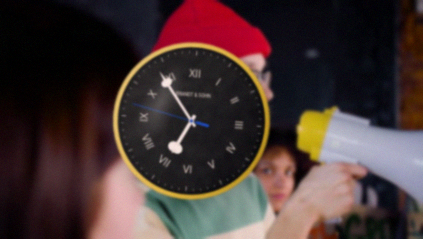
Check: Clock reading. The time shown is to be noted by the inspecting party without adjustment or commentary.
6:53:47
